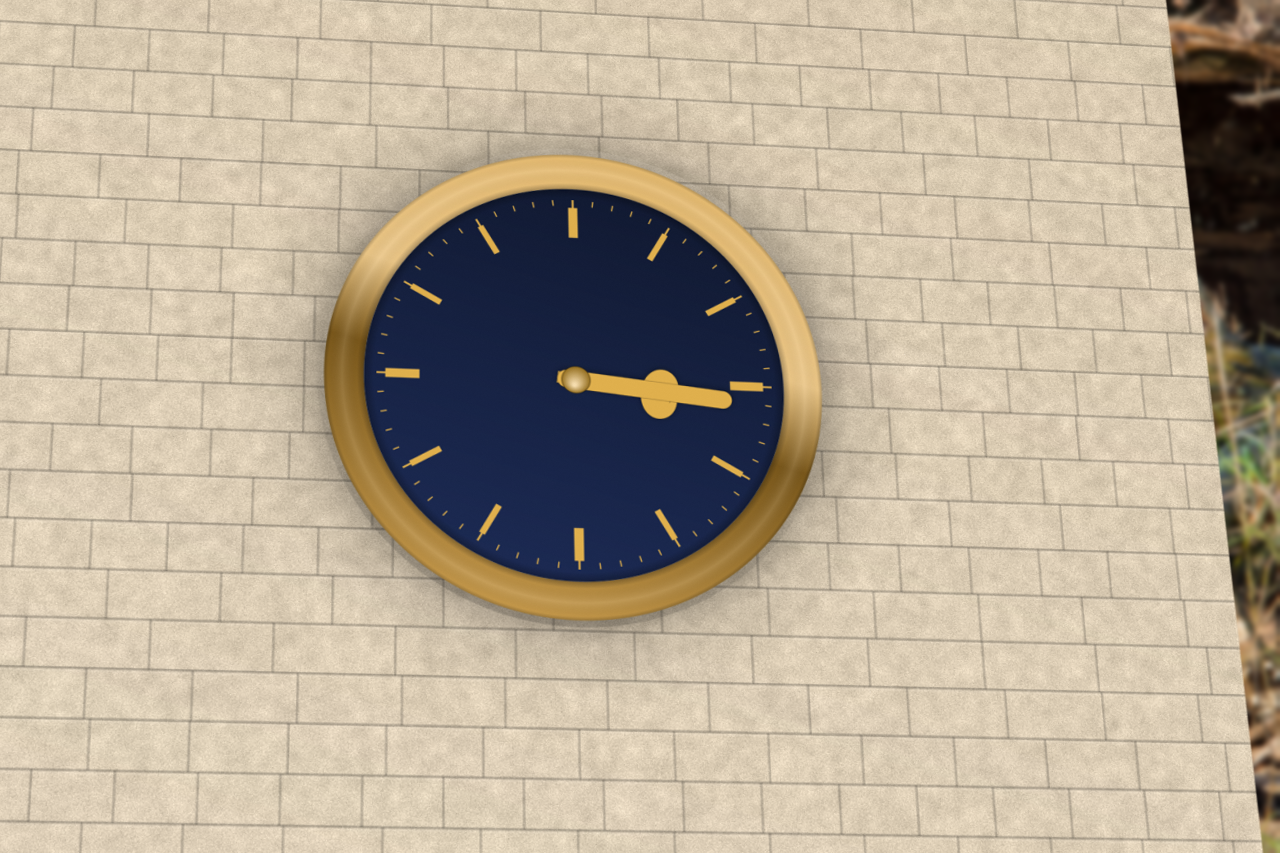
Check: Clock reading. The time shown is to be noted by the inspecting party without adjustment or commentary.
3:16
